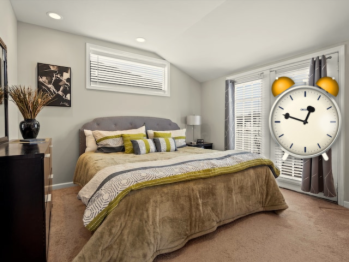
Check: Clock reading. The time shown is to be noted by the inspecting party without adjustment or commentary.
12:48
